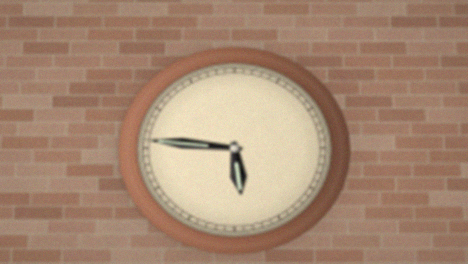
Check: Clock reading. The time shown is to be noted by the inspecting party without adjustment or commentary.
5:46
